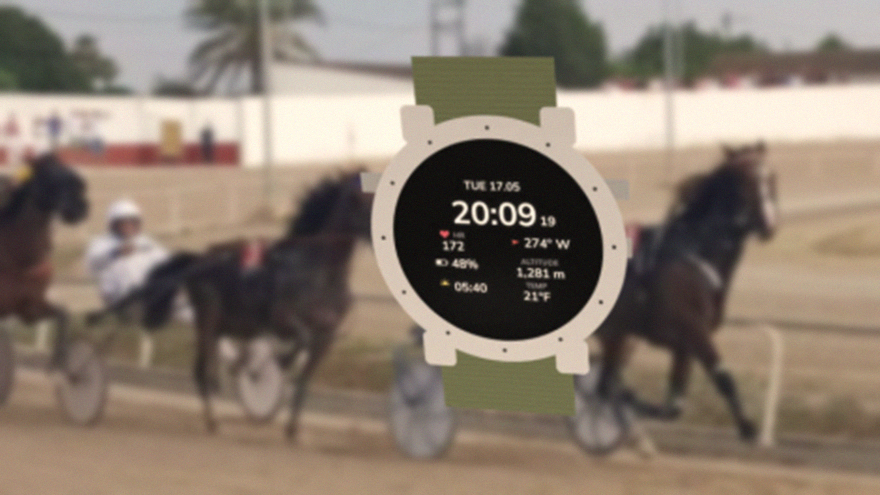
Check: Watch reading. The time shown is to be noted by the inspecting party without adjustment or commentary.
20:09
